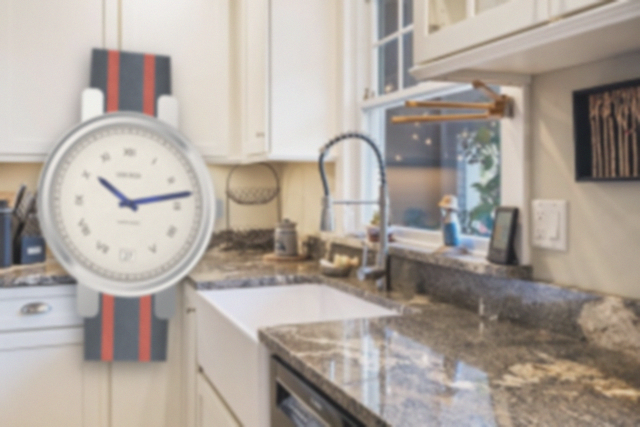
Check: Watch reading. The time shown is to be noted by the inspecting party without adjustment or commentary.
10:13
